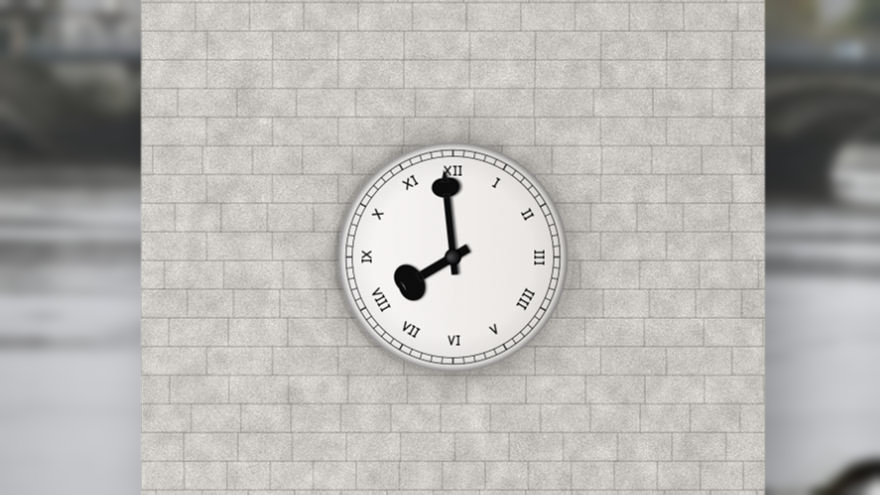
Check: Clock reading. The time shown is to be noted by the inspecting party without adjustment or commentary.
7:59
